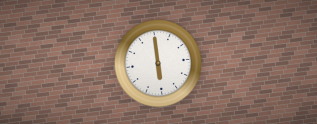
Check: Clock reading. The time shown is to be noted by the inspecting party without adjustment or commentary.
6:00
